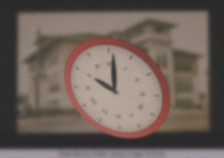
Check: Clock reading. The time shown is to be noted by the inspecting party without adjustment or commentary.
10:01
